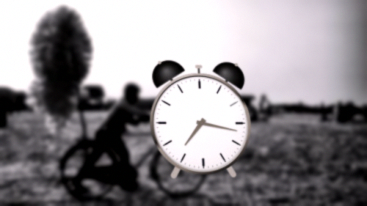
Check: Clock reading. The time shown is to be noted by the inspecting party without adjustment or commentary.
7:17
